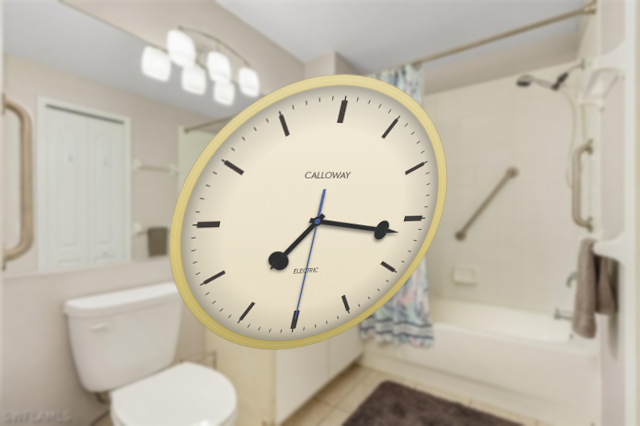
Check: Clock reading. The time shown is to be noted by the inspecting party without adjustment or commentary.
7:16:30
